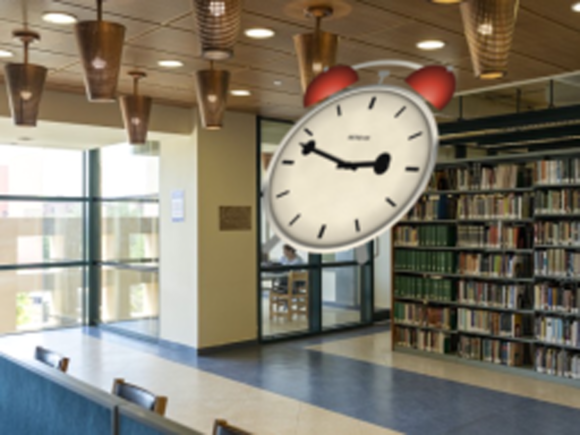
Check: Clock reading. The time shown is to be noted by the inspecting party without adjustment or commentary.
2:48
